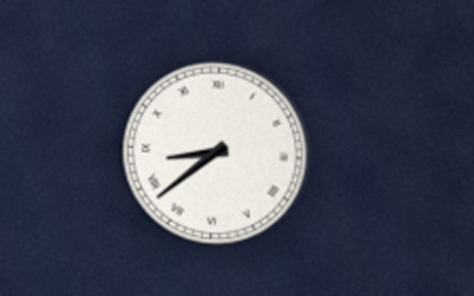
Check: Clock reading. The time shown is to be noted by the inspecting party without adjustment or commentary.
8:38
